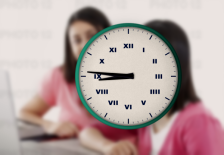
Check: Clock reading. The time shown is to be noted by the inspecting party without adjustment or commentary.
8:46
